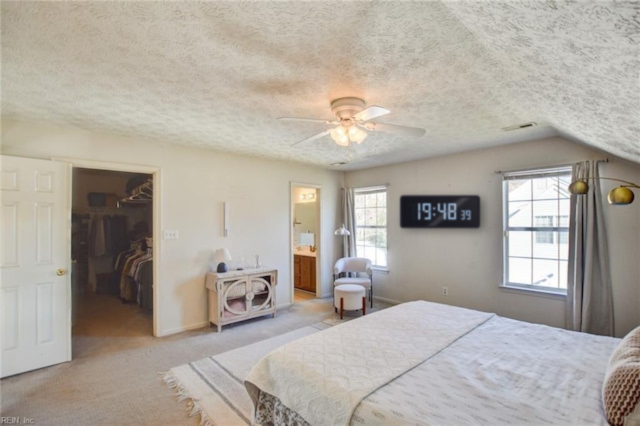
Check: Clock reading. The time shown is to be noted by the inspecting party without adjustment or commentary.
19:48
